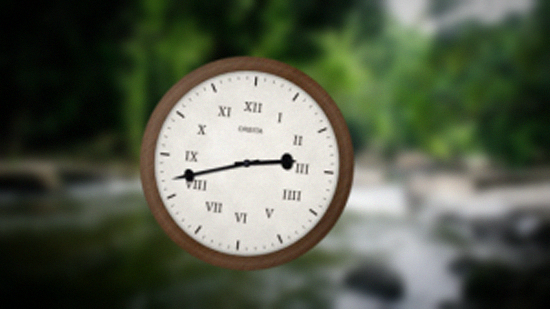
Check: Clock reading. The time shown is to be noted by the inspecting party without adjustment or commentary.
2:42
